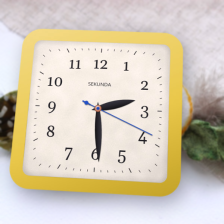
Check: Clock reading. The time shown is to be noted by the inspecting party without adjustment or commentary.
2:29:19
